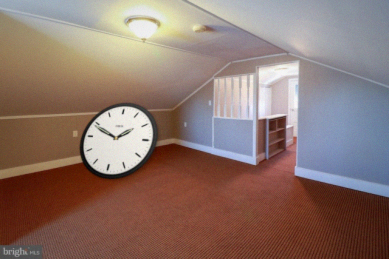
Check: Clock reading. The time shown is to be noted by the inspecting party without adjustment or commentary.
1:49
